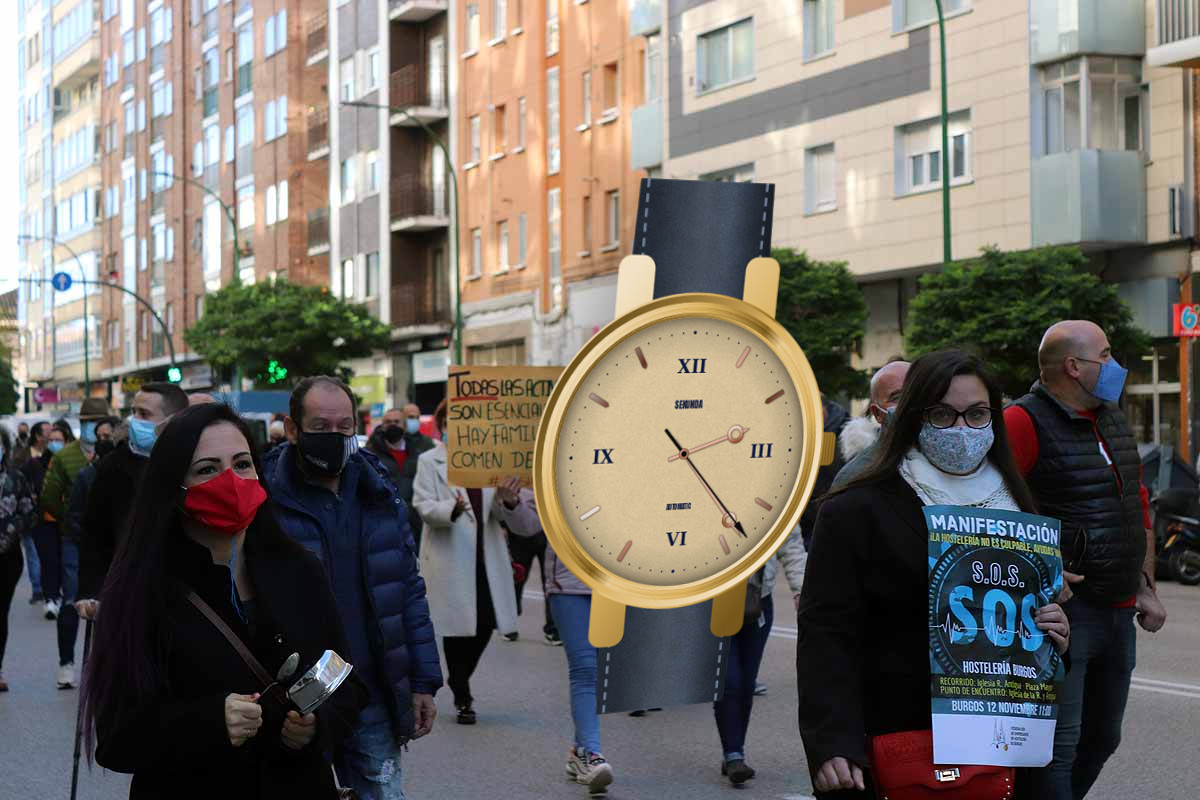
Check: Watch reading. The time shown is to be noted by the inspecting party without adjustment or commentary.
2:23:23
